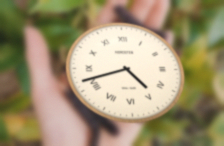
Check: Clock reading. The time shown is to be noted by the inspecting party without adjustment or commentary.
4:42
